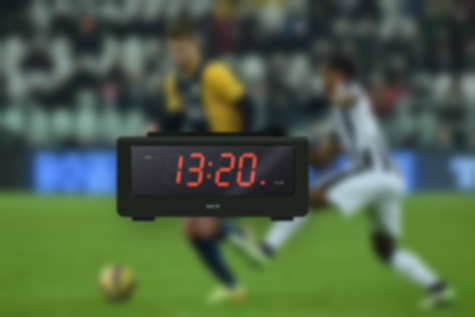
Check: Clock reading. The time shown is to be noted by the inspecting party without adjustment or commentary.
13:20
